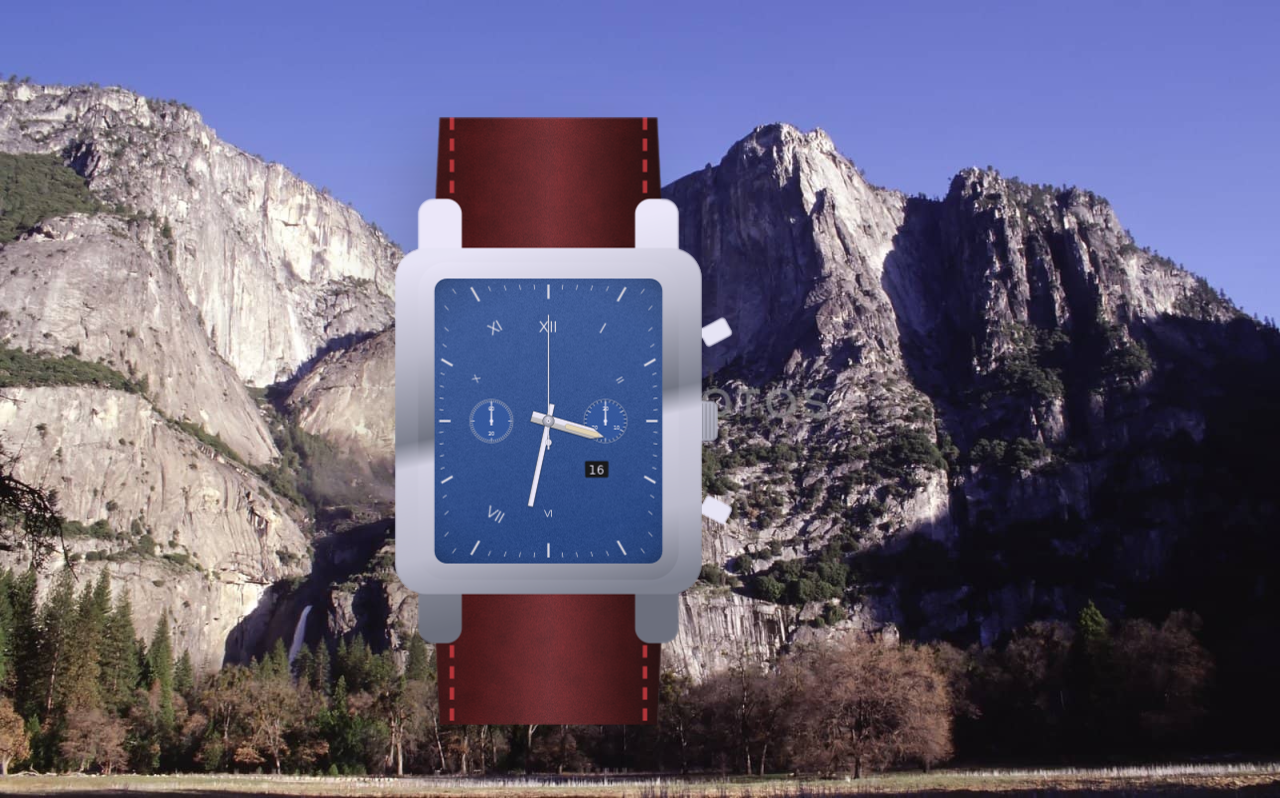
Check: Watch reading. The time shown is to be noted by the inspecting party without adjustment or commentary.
3:32
